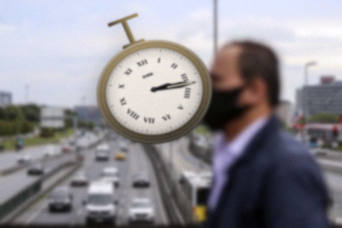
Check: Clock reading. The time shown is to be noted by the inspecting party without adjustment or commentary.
3:17
